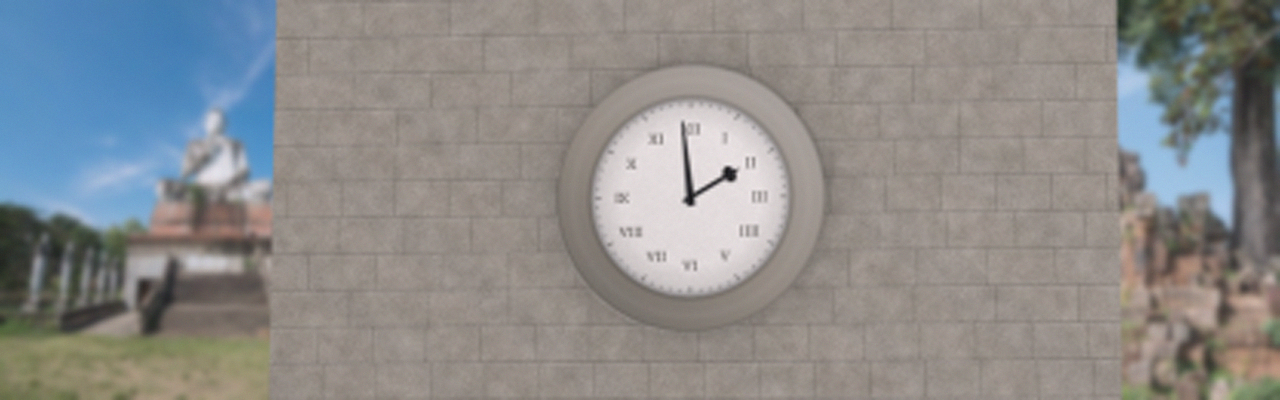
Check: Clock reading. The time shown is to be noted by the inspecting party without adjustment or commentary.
1:59
